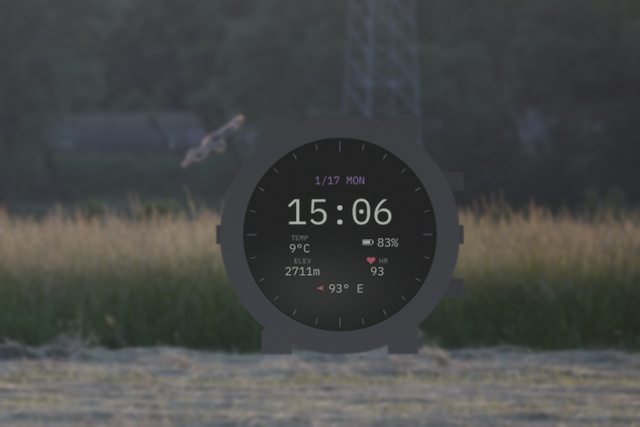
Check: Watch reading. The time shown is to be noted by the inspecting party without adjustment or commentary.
15:06
